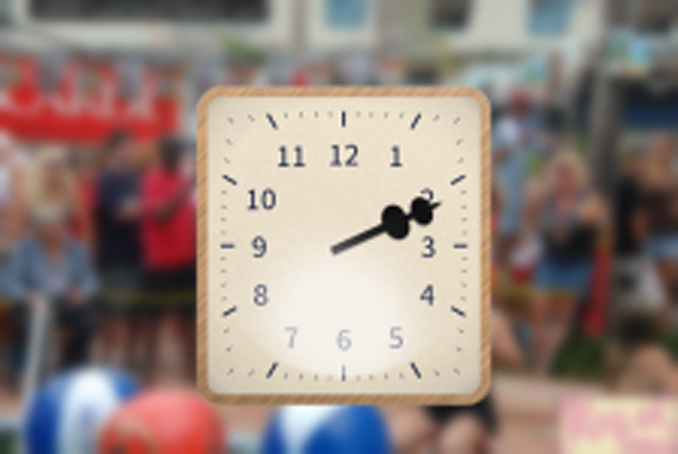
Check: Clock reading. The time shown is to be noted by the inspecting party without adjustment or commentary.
2:11
